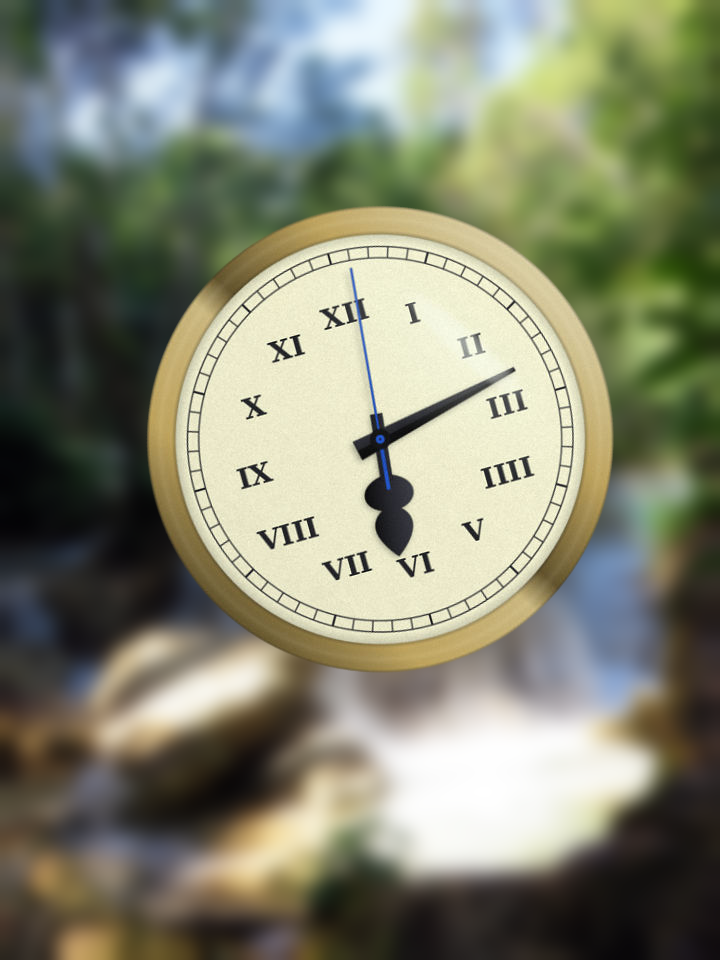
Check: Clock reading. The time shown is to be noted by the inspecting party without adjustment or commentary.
6:13:01
